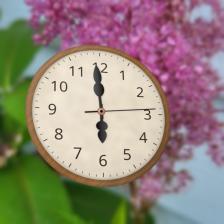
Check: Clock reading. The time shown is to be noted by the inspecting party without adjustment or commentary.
5:59:14
